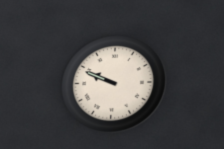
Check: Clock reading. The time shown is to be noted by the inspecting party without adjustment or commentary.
9:49
